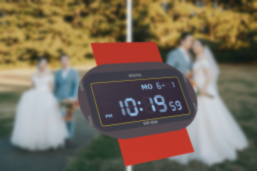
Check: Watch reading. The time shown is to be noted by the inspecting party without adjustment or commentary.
10:19:59
